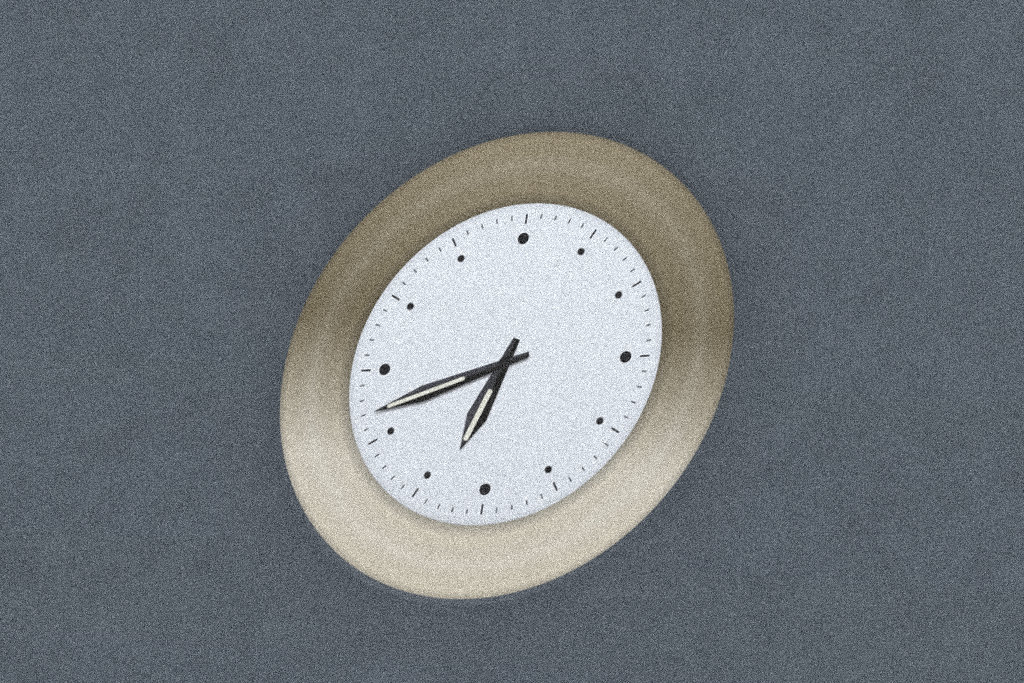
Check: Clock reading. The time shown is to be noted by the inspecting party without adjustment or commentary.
6:42
